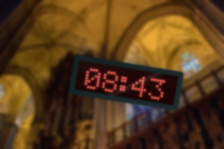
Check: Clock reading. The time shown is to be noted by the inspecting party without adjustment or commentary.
8:43
